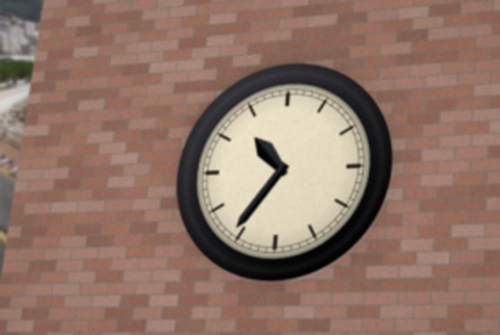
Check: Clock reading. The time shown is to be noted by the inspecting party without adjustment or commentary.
10:36
